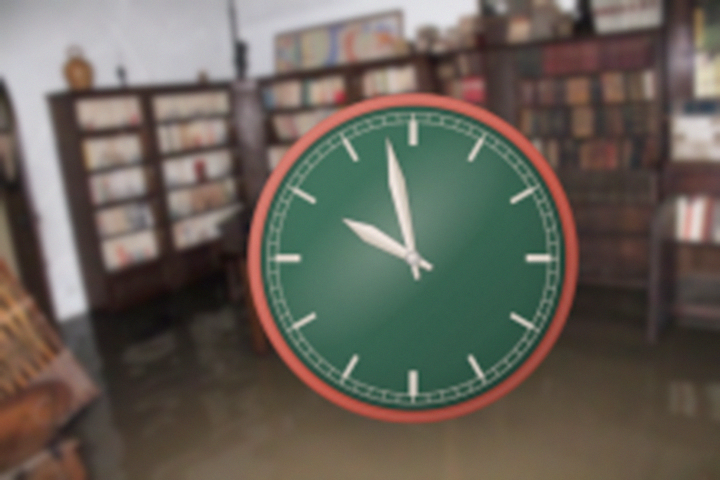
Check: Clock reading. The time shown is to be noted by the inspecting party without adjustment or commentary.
9:58
